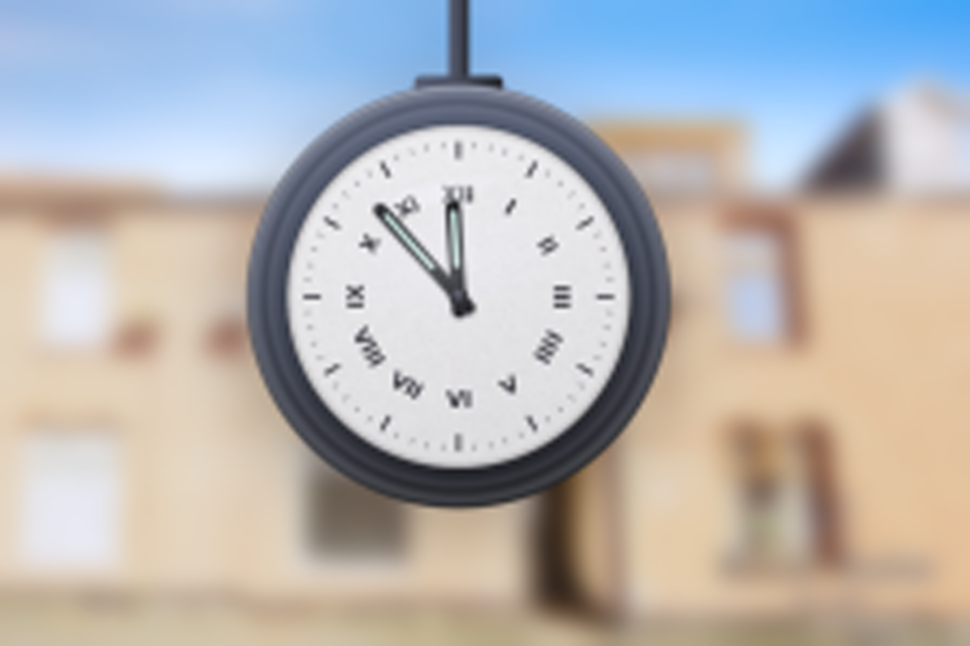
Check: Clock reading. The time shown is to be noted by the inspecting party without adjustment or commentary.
11:53
